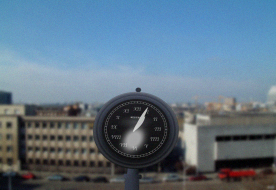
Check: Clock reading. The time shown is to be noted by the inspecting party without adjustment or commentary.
1:04
